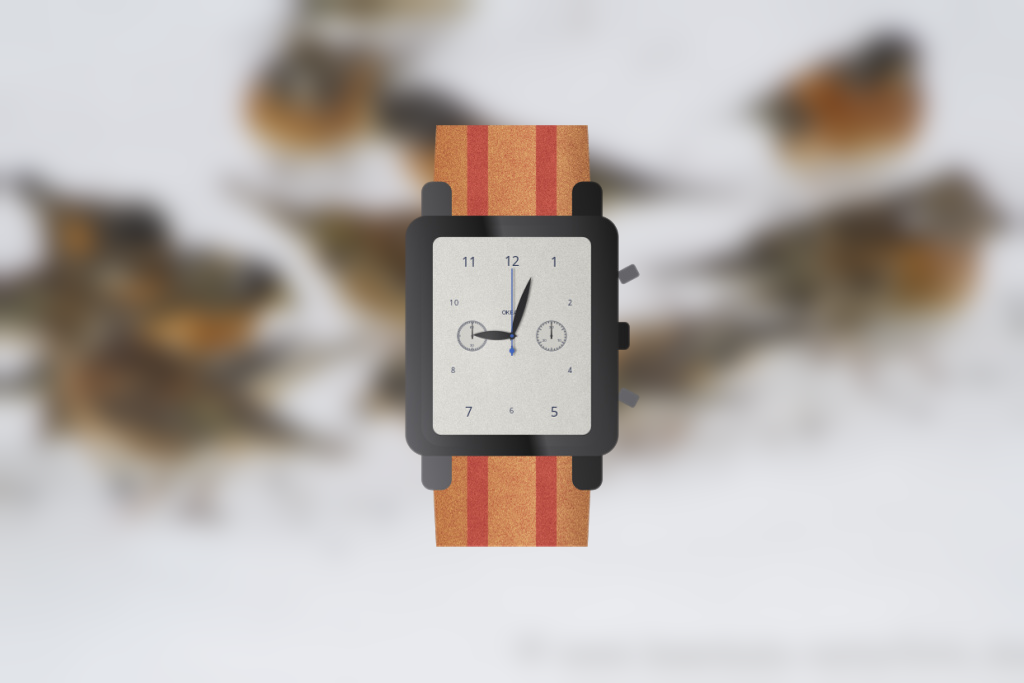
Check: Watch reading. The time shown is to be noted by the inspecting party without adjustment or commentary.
9:03
